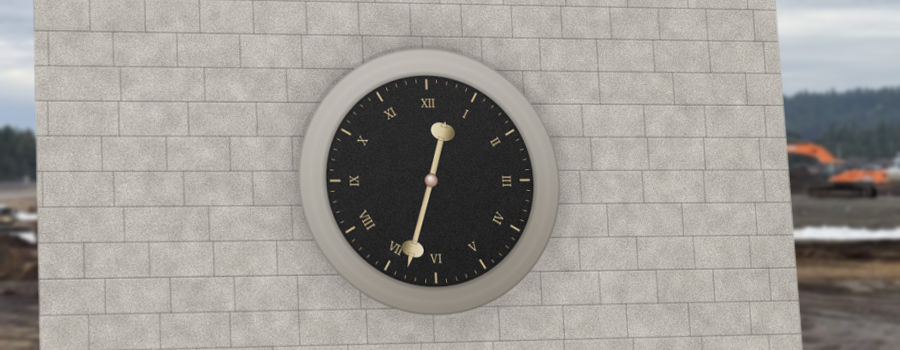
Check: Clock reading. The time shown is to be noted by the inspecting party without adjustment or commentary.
12:33
